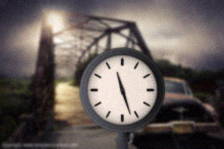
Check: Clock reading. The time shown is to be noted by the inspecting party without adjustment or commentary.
11:27
